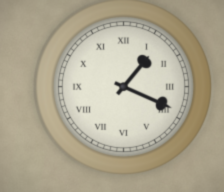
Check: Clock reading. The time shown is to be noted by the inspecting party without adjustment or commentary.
1:19
